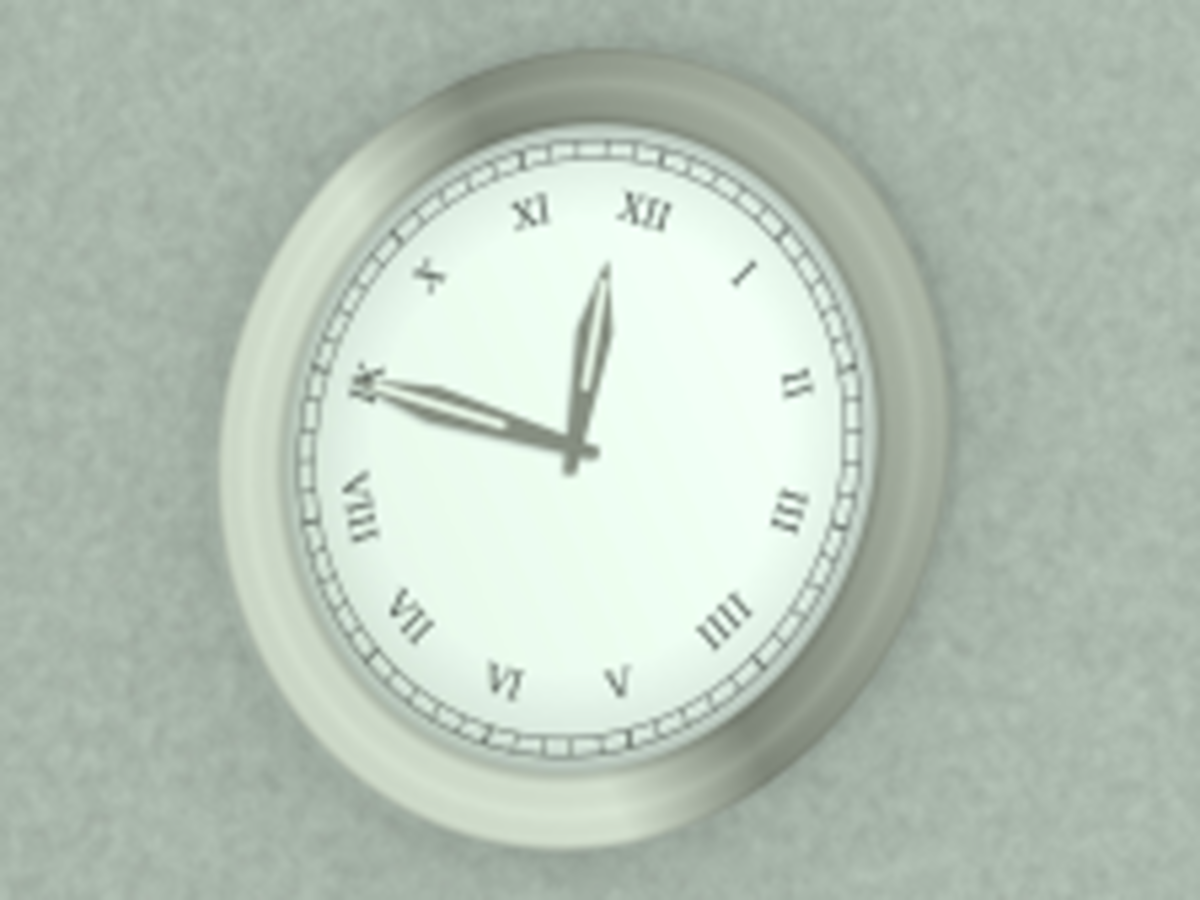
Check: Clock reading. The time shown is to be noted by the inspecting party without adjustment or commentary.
11:45
